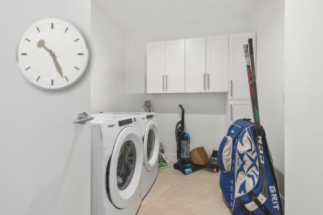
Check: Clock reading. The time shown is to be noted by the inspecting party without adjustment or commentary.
10:26
